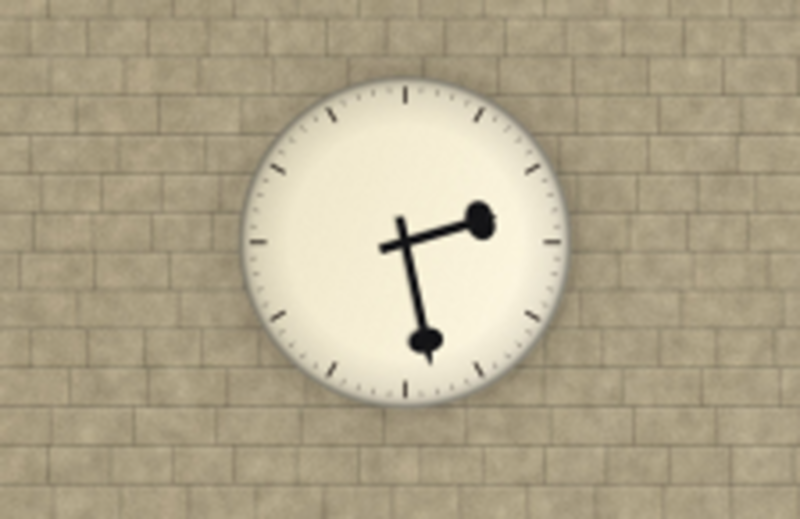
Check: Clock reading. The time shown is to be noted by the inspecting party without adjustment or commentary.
2:28
